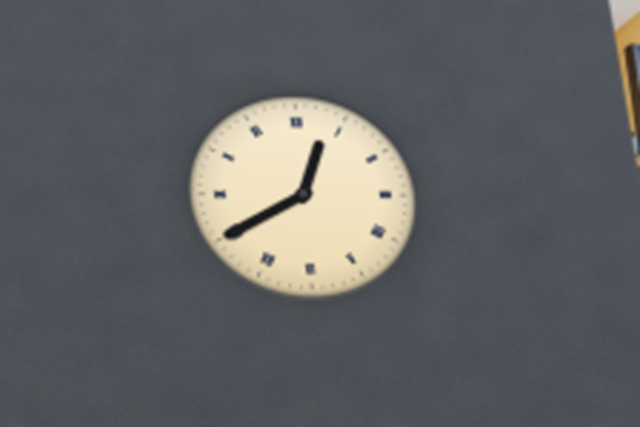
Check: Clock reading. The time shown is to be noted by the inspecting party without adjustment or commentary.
12:40
